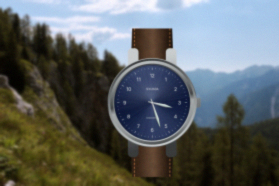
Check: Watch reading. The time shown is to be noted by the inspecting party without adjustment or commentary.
3:27
